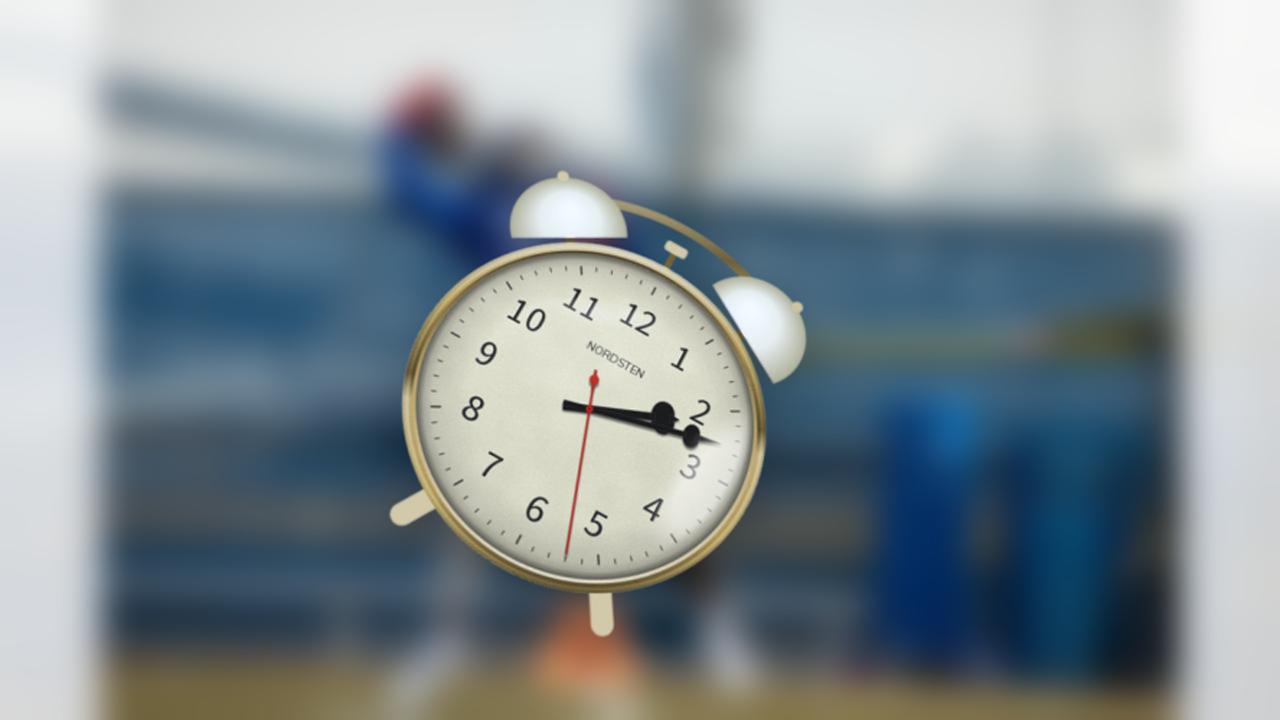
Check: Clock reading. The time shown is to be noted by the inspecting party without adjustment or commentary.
2:12:27
